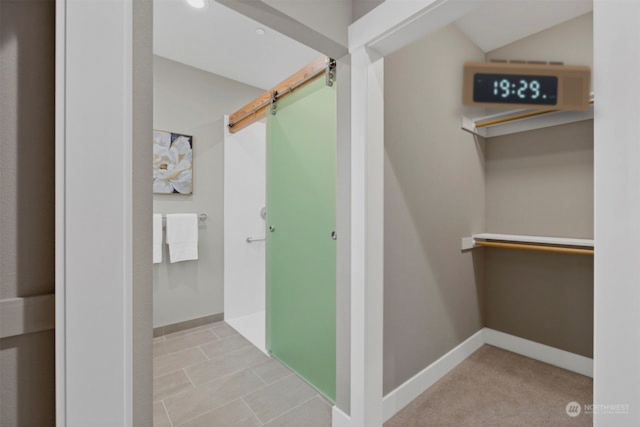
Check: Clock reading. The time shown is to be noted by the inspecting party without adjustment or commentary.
19:29
